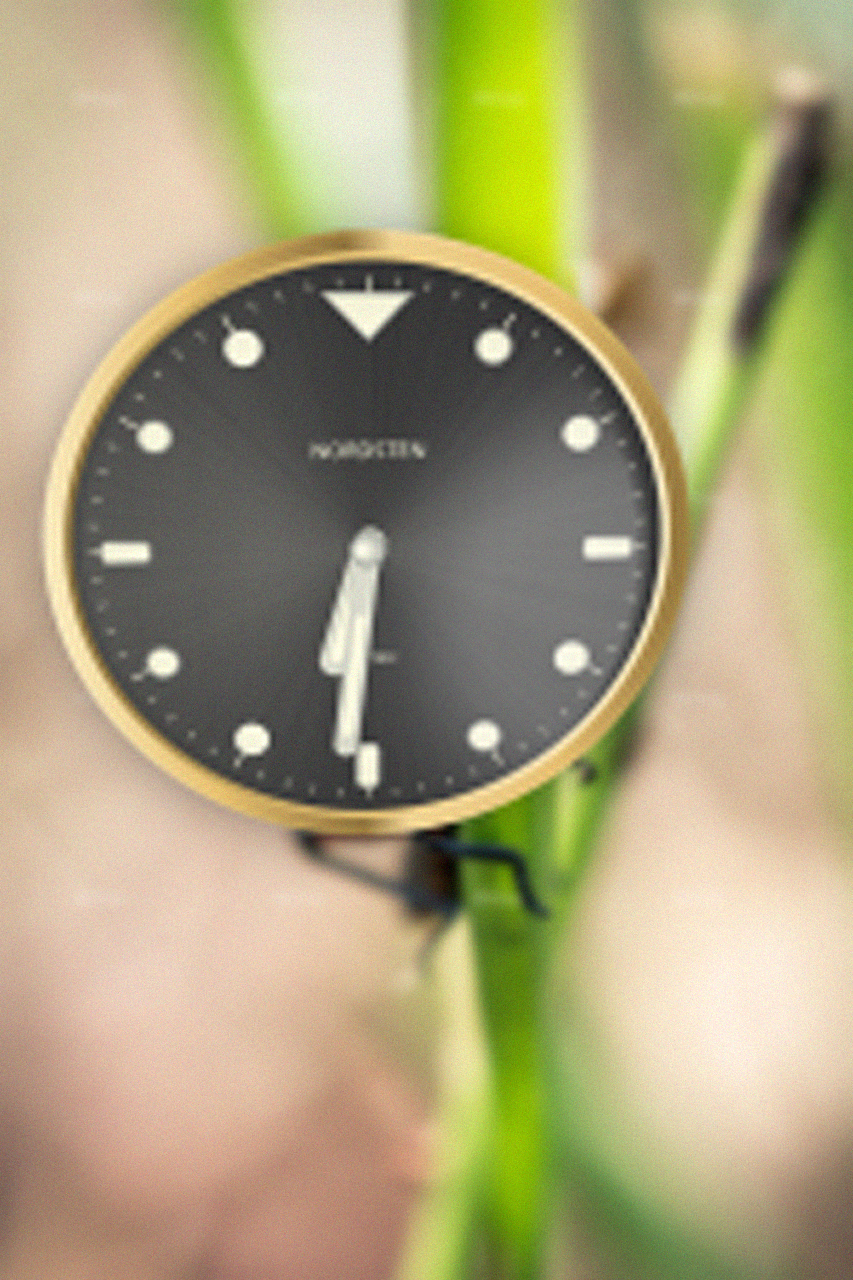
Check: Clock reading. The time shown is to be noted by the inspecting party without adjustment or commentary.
6:31
